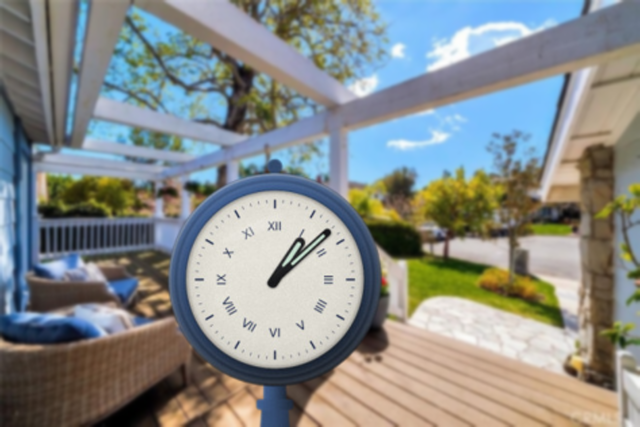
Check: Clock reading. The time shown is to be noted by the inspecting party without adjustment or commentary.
1:08
